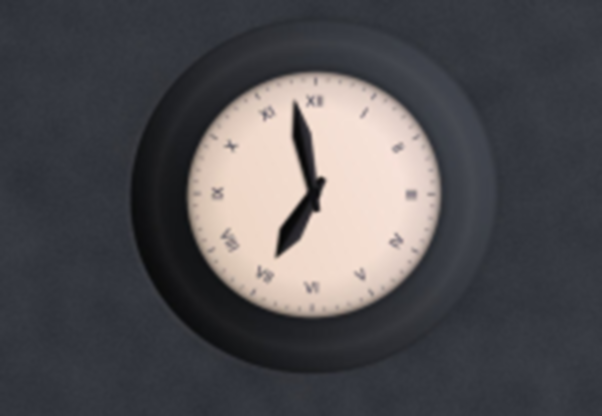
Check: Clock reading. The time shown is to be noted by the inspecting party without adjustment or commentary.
6:58
